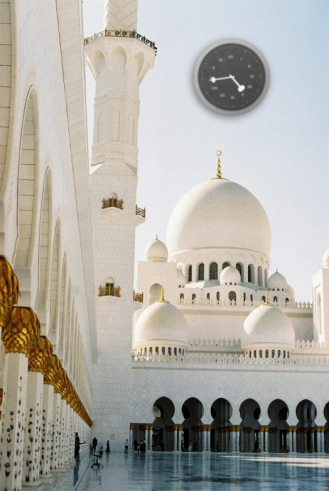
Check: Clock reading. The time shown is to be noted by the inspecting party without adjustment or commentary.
4:44
